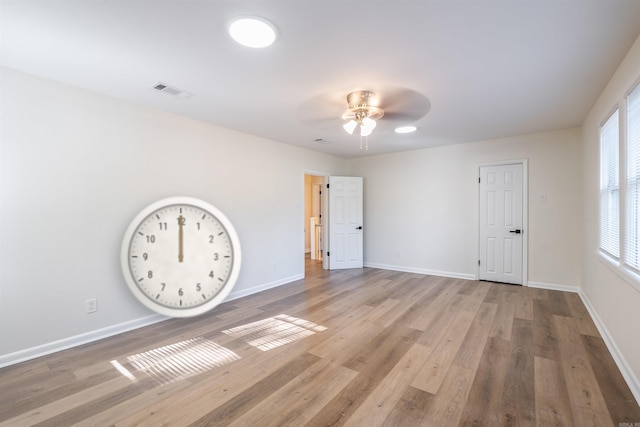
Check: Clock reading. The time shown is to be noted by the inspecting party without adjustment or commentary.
12:00
